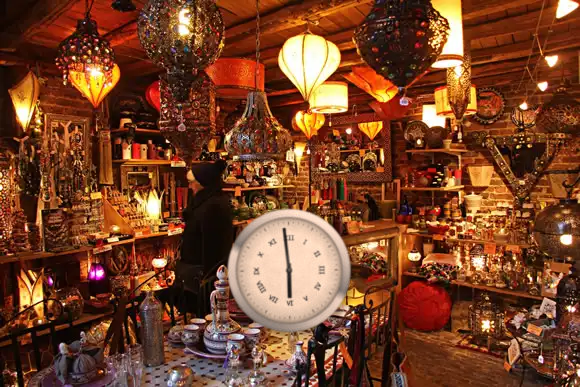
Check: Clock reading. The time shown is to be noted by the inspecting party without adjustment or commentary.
5:59
